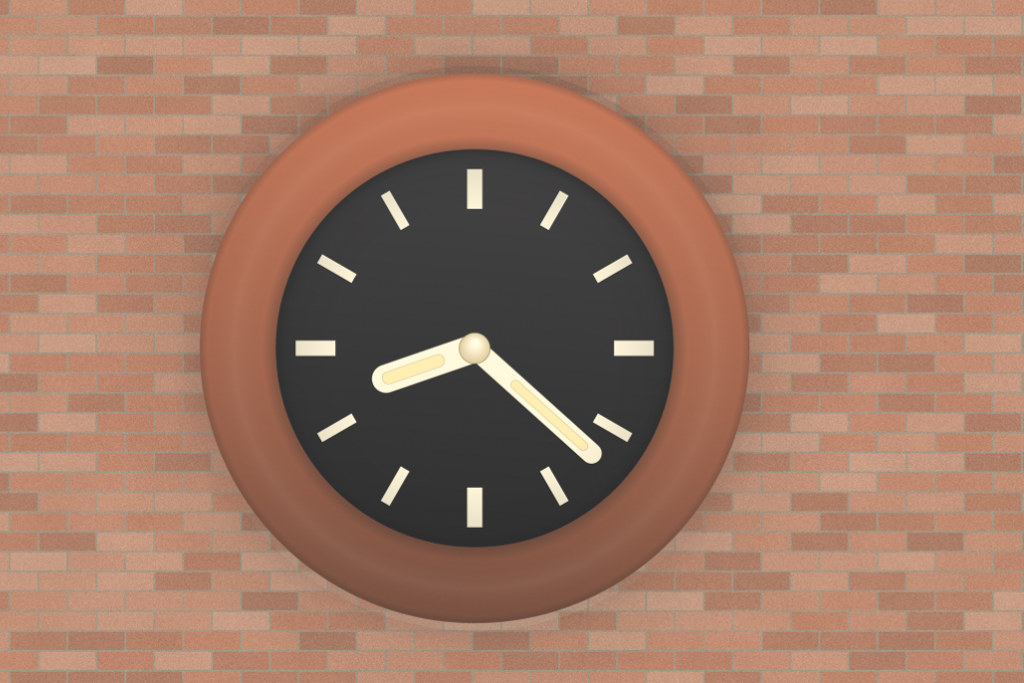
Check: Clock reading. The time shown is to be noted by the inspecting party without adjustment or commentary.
8:22
